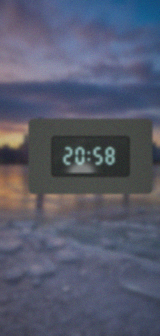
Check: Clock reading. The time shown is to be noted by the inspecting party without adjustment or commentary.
20:58
